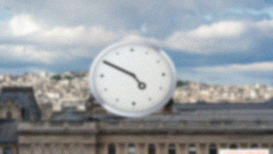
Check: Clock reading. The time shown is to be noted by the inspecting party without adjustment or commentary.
4:50
